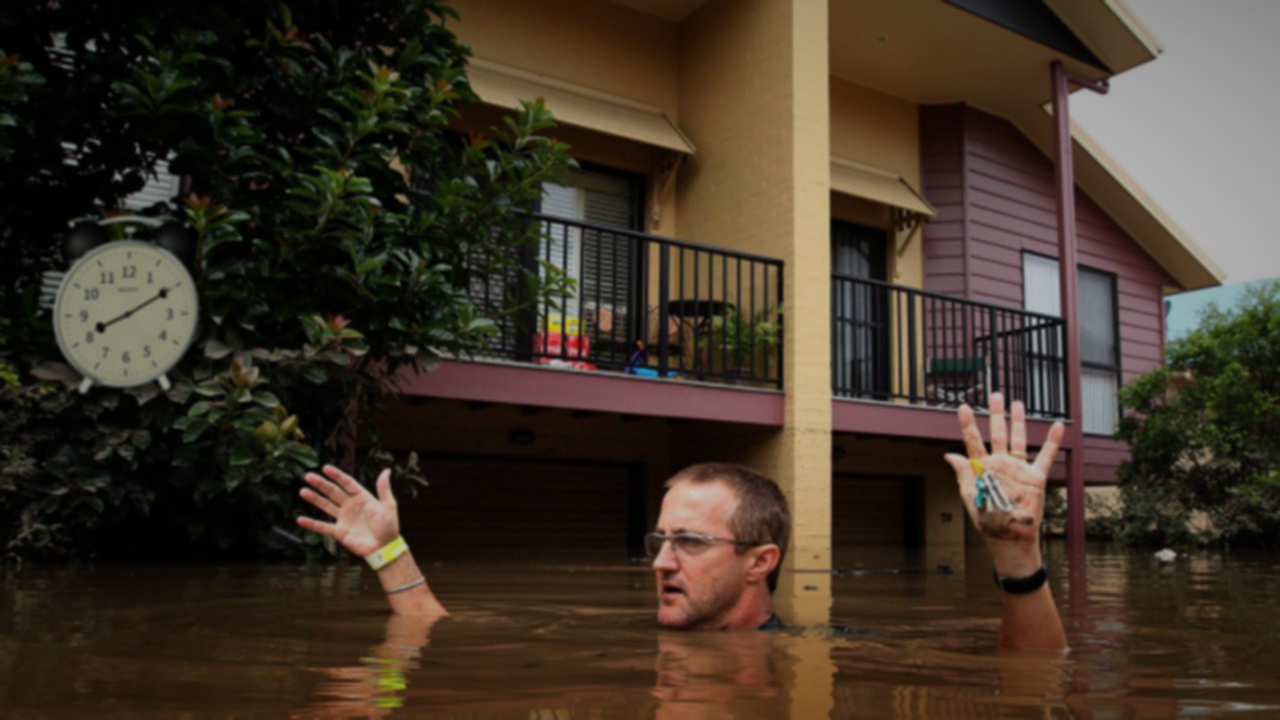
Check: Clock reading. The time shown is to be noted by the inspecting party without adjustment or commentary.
8:10
